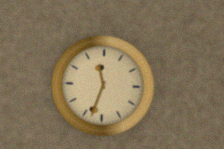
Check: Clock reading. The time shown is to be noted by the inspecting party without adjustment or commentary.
11:33
